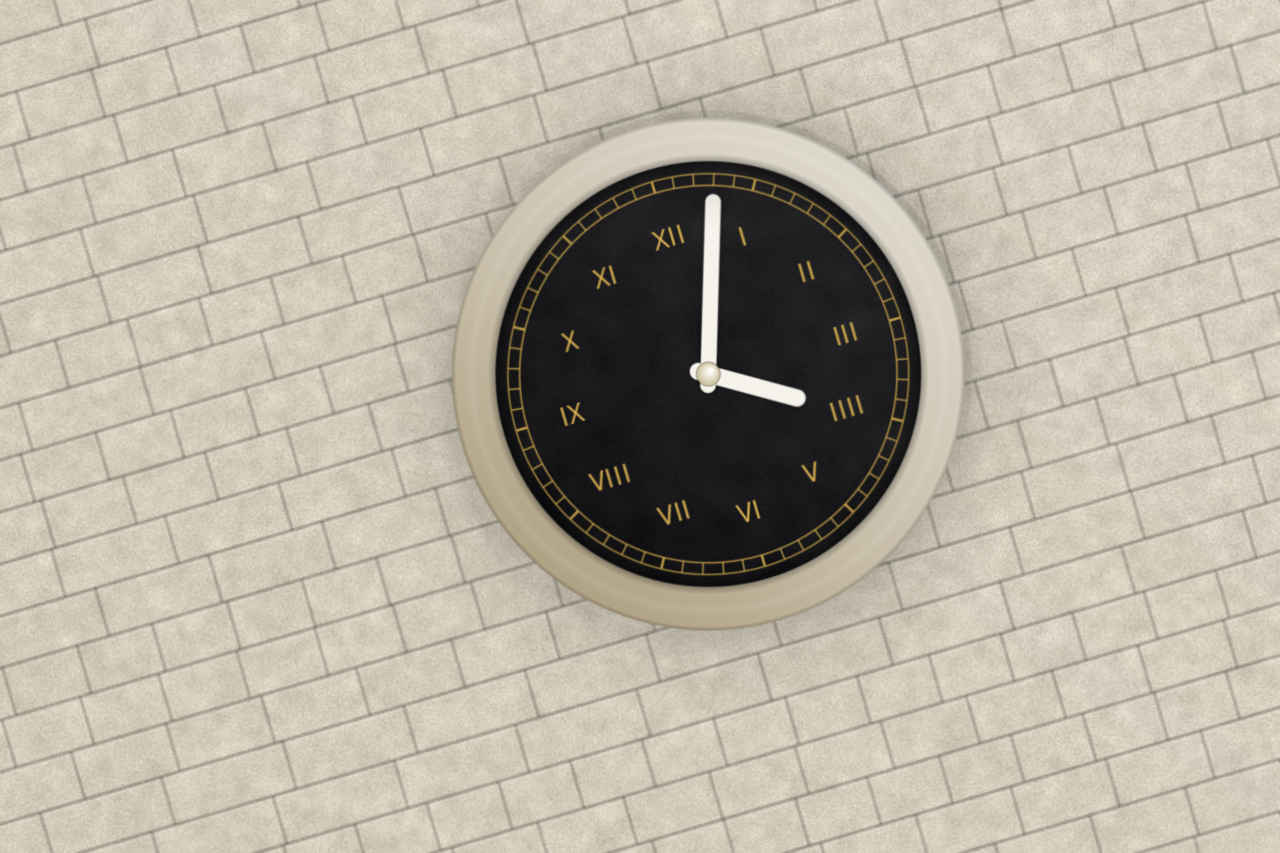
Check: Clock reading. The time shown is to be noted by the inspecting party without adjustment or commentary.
4:03
